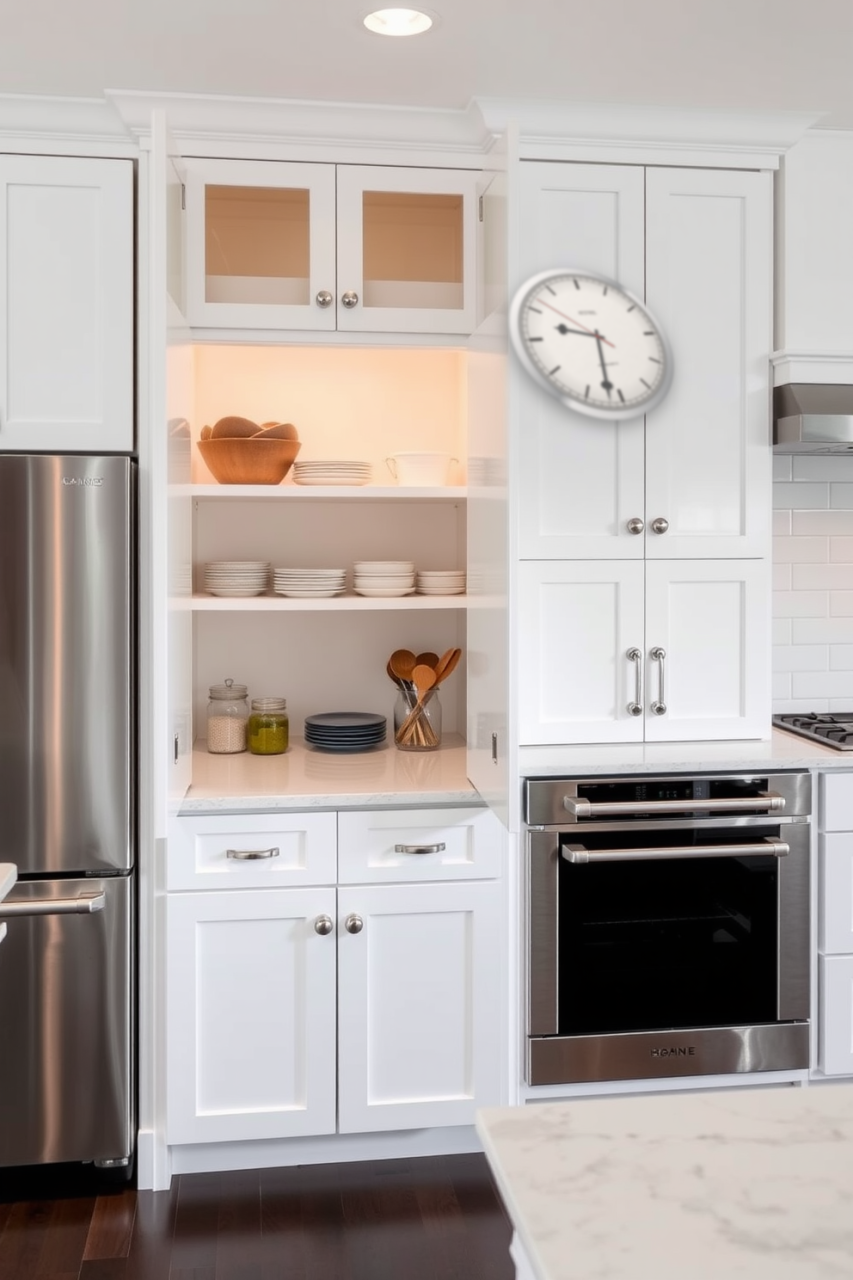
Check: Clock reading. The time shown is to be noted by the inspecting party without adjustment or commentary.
9:31:52
